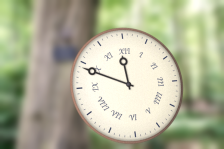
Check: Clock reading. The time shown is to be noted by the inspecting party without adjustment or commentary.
11:49
